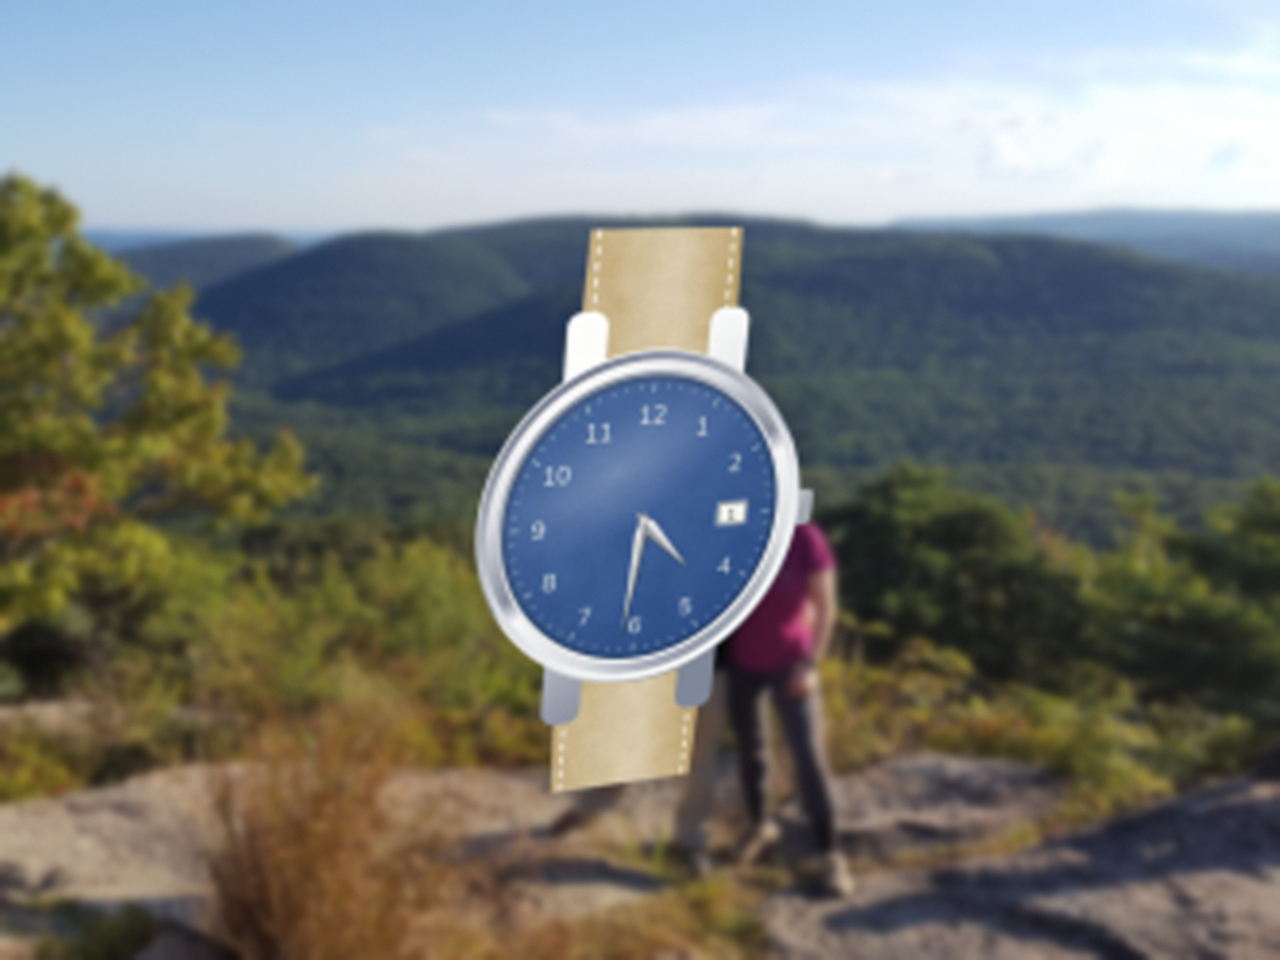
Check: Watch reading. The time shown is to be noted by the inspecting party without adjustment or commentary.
4:31
